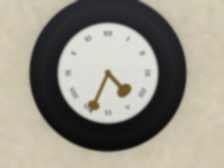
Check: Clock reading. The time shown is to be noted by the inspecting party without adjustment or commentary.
4:34
